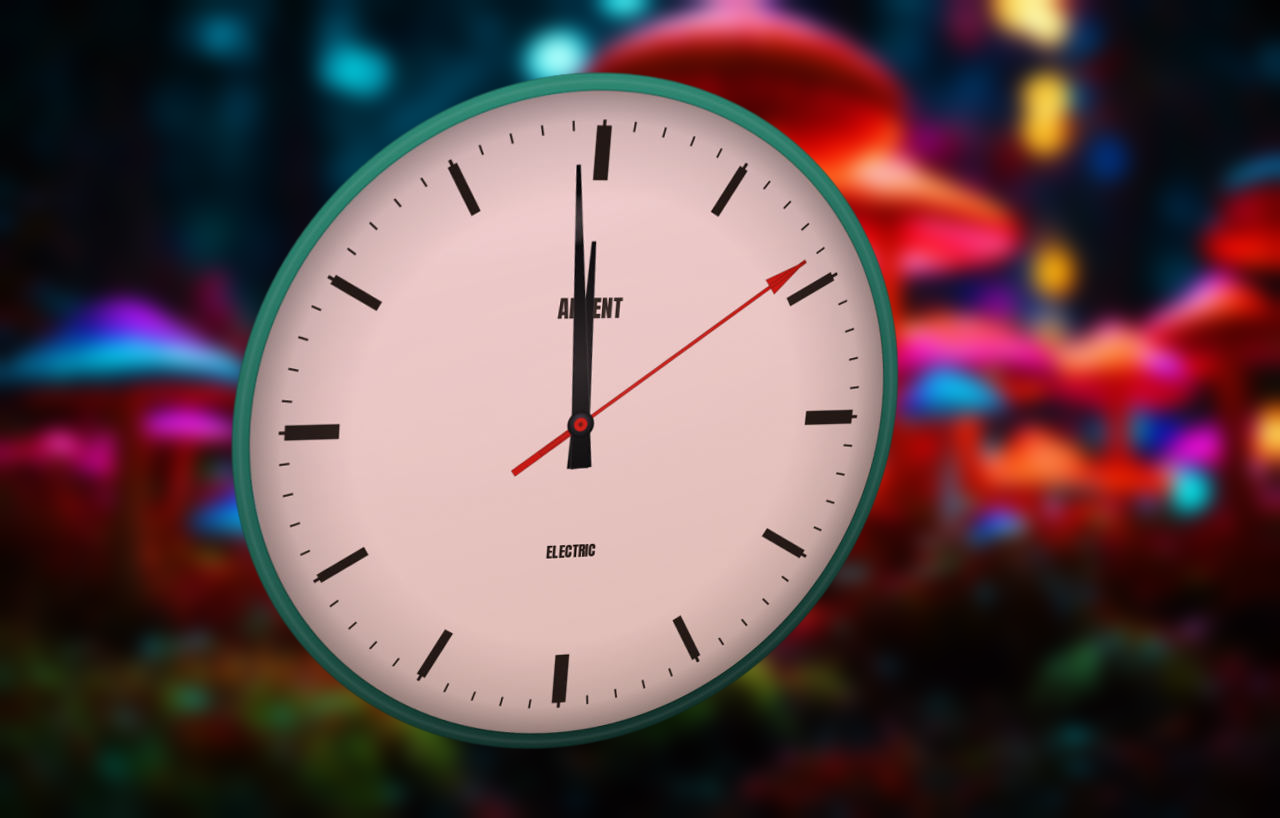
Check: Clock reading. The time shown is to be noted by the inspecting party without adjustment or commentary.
11:59:09
